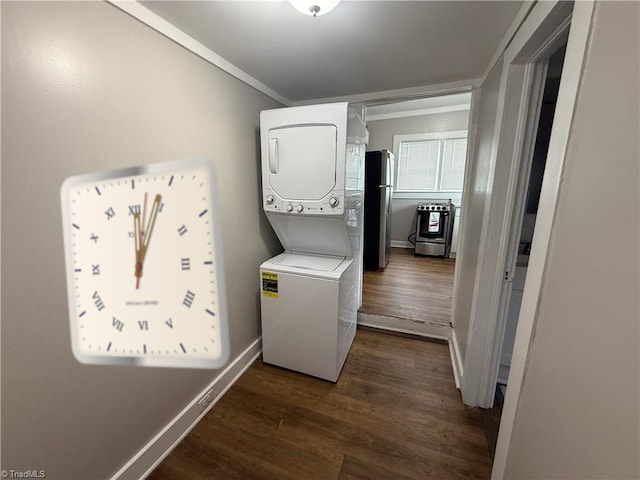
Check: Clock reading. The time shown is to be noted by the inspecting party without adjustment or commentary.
12:04:02
